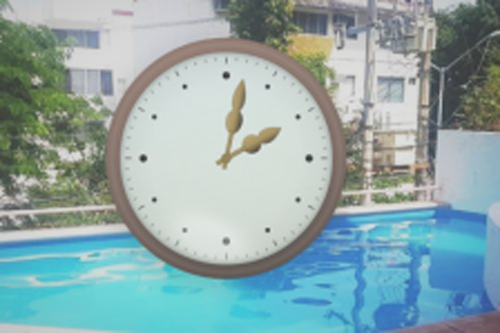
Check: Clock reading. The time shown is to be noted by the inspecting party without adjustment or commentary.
2:02
